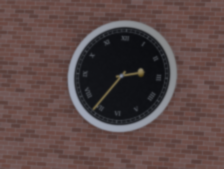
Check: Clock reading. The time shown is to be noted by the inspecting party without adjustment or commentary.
2:36
